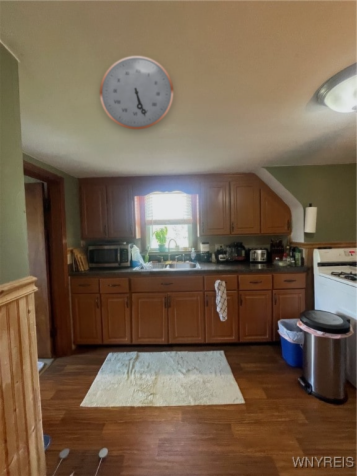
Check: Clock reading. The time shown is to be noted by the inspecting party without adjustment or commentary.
5:26
